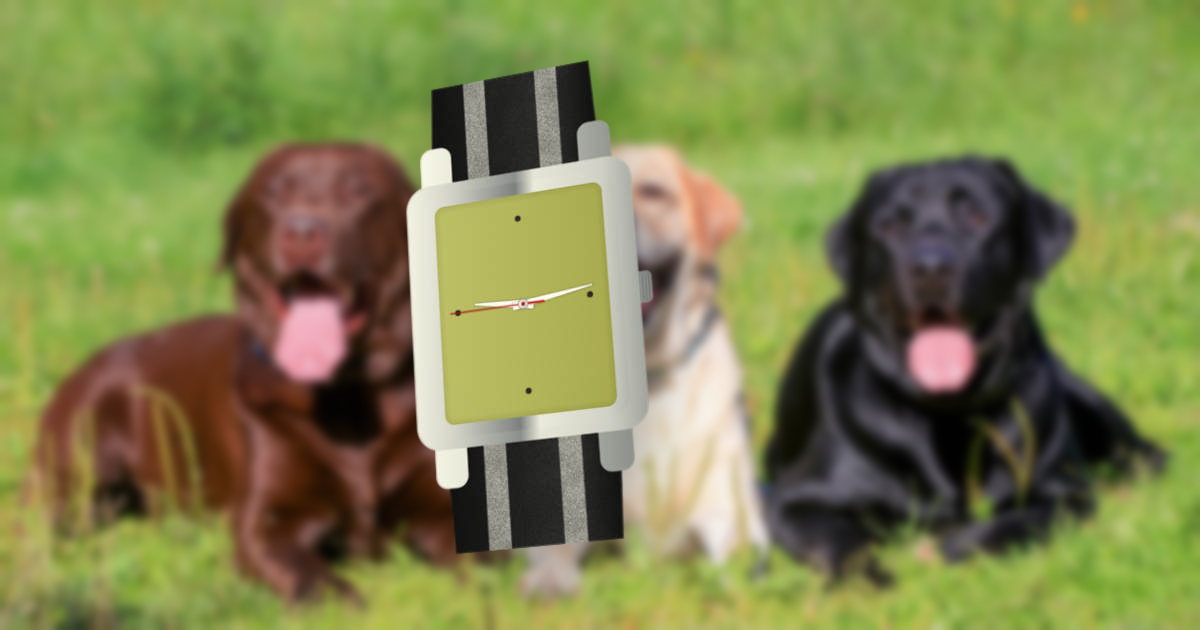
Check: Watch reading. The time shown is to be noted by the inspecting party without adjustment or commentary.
9:13:45
